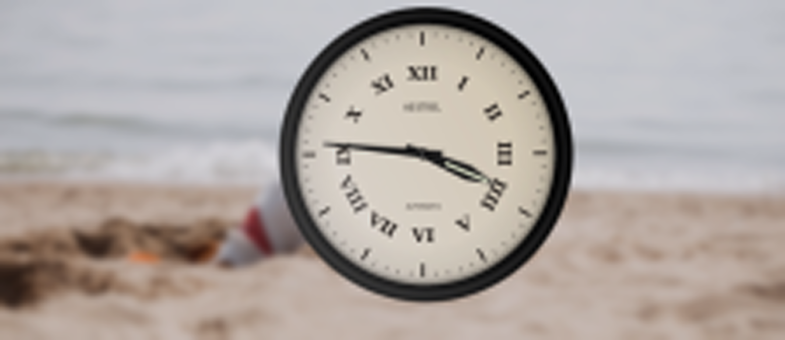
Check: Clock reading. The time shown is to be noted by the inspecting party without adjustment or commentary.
3:46
